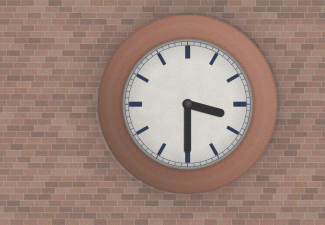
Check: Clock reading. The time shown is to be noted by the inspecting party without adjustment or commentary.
3:30
